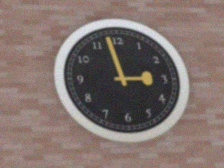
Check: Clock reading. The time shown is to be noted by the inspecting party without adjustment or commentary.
2:58
